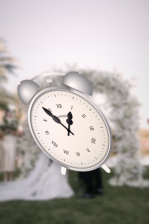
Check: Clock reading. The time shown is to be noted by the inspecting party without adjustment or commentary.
12:54
